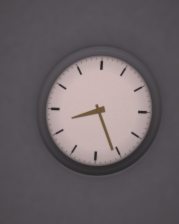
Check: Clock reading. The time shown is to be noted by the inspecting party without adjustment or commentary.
8:26
